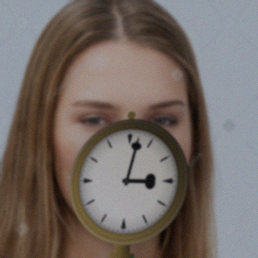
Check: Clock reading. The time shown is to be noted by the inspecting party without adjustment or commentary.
3:02
